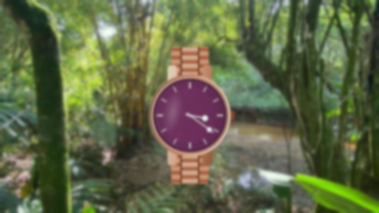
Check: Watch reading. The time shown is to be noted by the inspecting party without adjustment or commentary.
3:21
